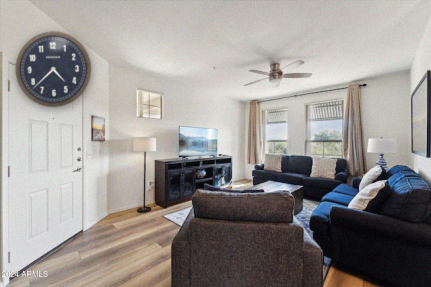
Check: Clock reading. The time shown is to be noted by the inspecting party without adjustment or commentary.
4:38
